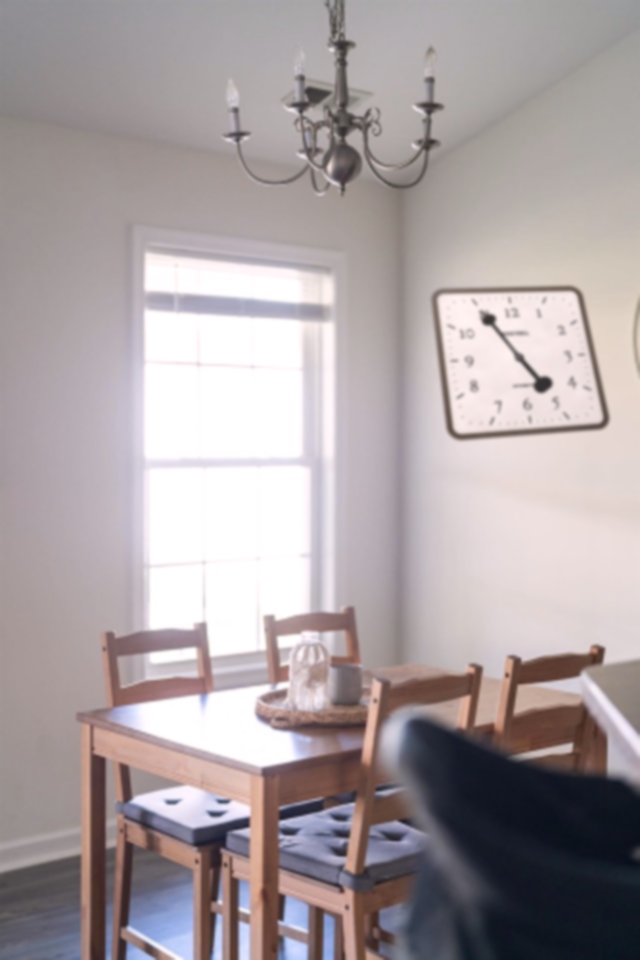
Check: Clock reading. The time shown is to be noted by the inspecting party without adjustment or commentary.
4:55
